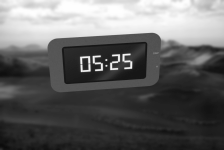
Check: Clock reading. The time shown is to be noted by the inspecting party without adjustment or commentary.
5:25
